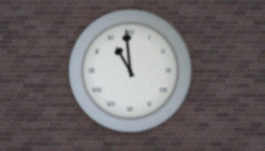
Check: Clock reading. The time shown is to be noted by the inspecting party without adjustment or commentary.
10:59
